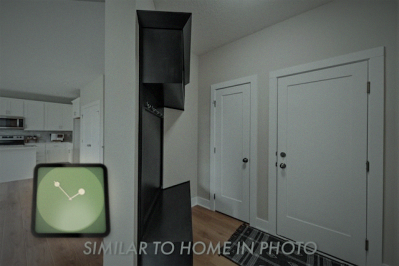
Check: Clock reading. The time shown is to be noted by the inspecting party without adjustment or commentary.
1:53
